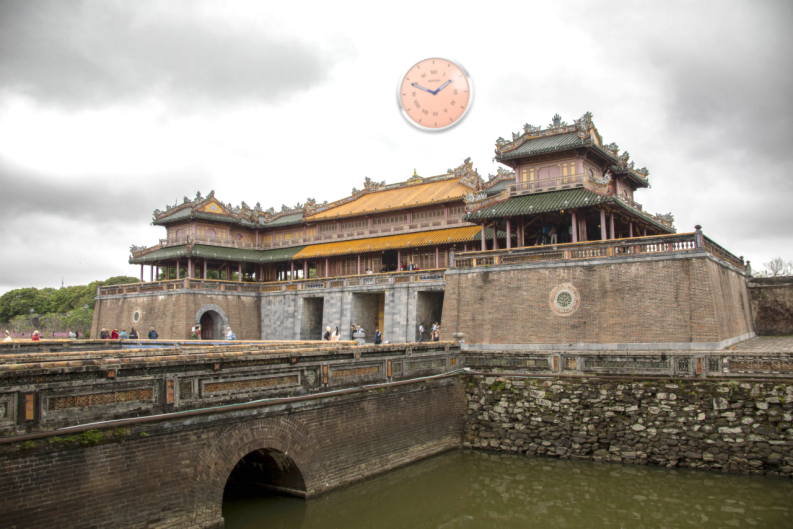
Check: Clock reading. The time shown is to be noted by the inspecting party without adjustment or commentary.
1:49
